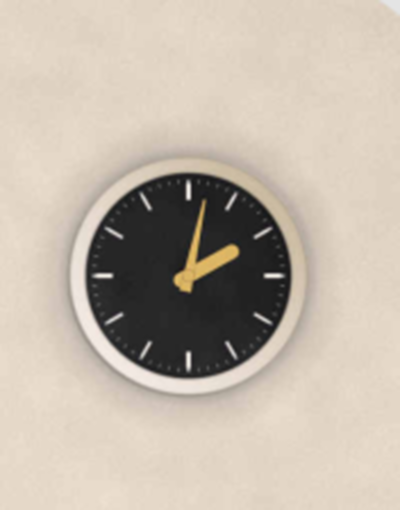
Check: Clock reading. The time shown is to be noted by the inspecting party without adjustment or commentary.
2:02
